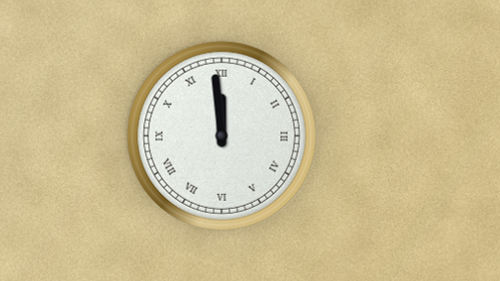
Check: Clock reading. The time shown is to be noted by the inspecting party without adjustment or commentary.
11:59
